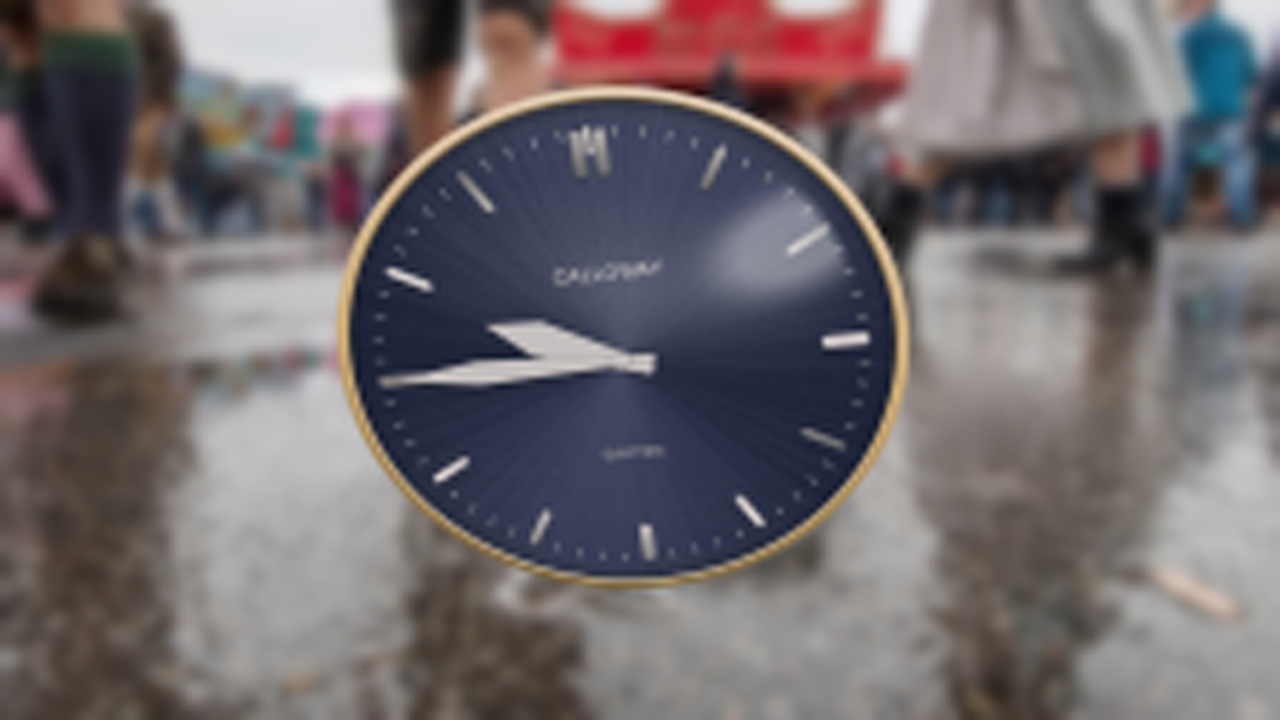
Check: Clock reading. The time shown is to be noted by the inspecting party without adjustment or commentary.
9:45
